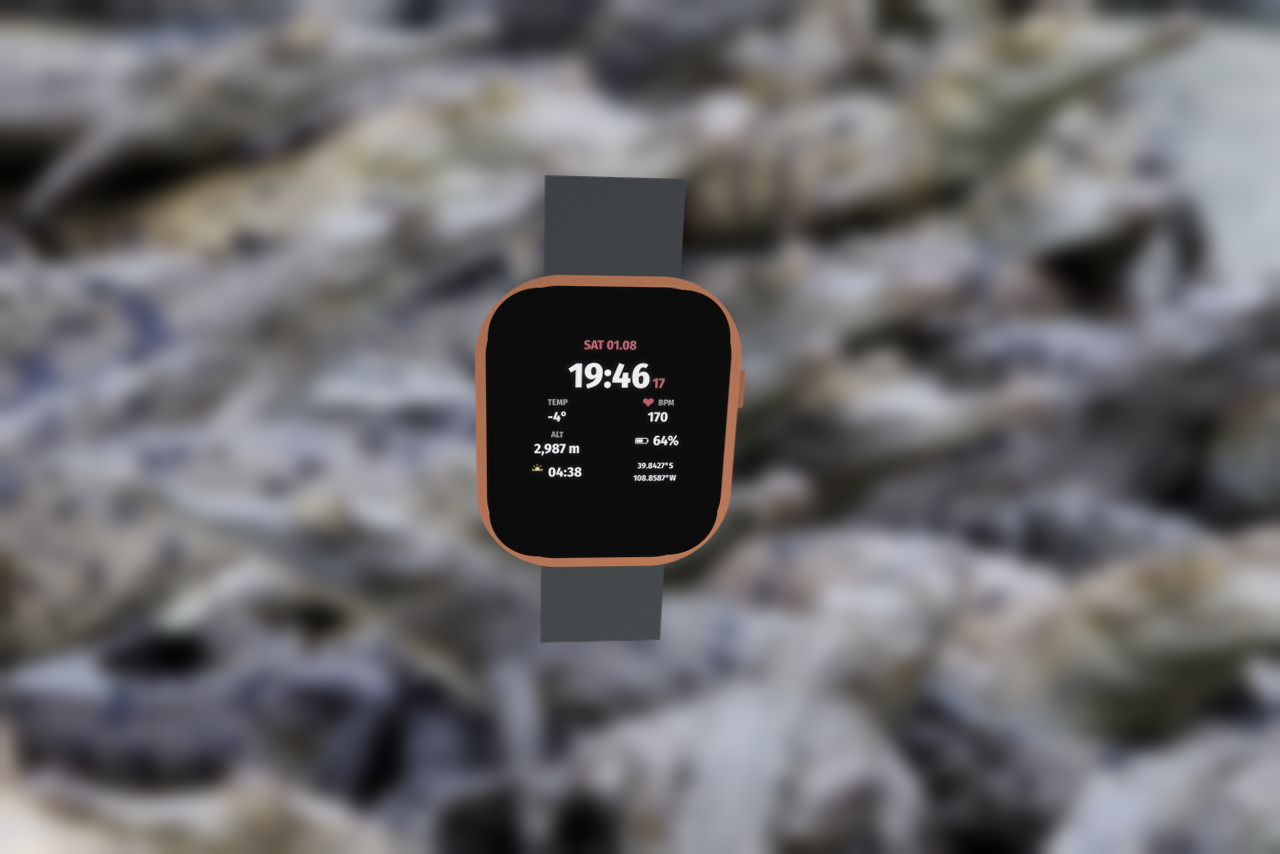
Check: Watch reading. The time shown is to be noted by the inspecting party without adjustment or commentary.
19:46:17
